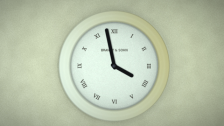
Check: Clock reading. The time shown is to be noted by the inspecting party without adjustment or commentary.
3:58
